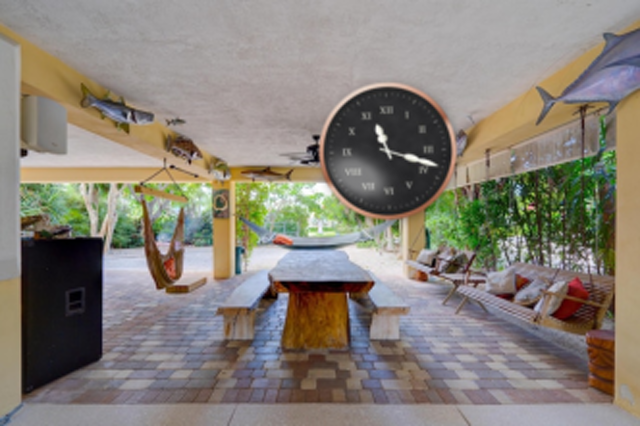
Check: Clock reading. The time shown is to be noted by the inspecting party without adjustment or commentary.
11:18
